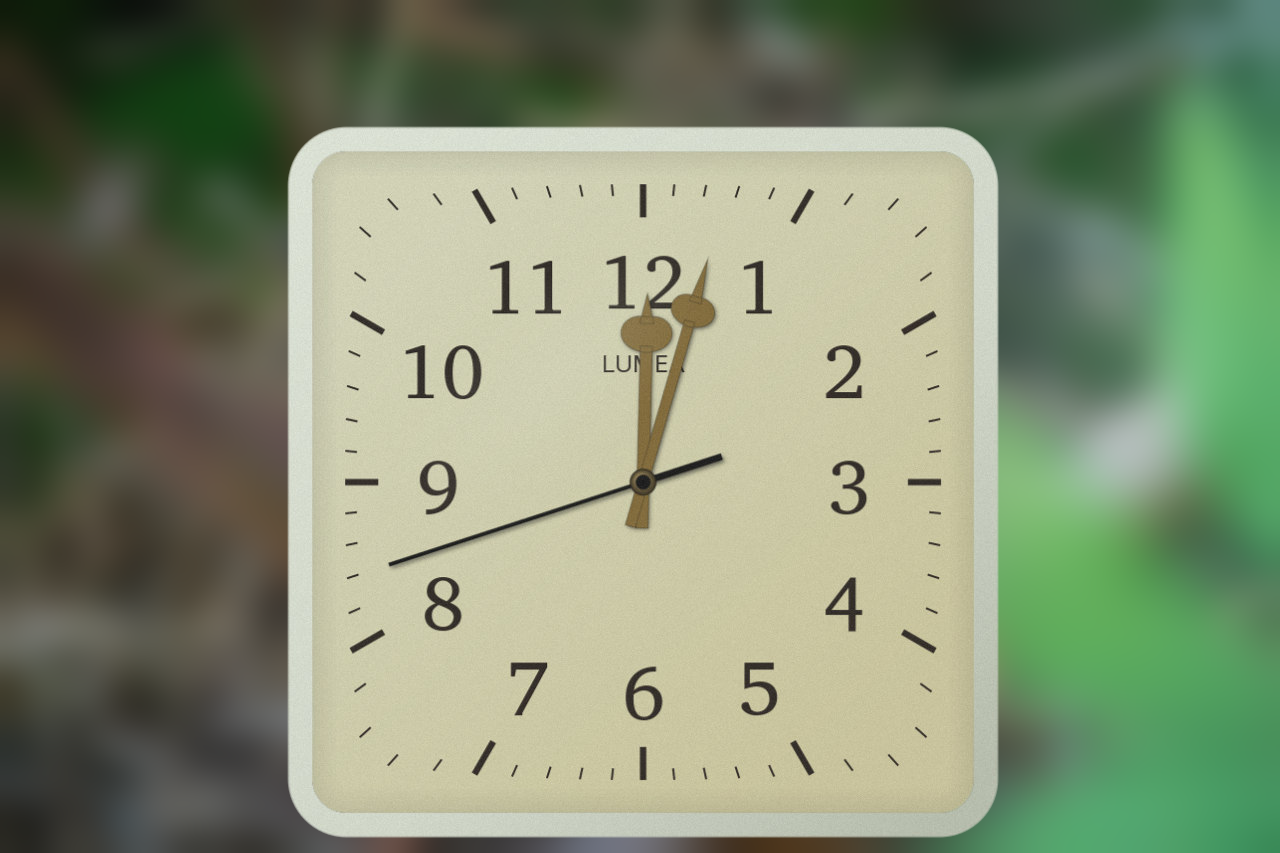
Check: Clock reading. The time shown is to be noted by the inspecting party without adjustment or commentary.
12:02:42
